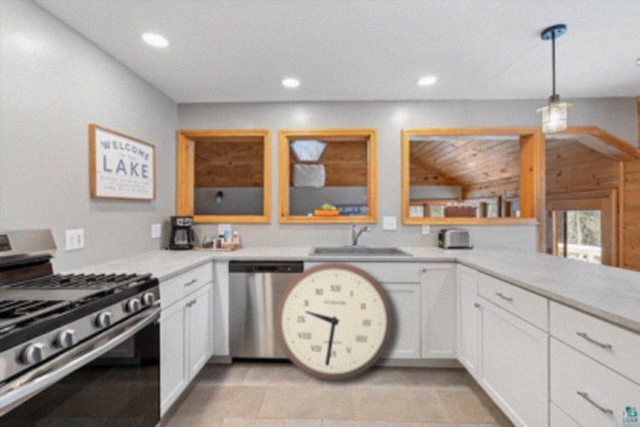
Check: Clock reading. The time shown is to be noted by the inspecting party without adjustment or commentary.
9:31
